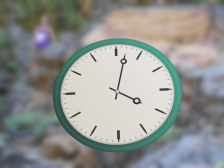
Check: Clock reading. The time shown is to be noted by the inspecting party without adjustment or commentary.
4:02
